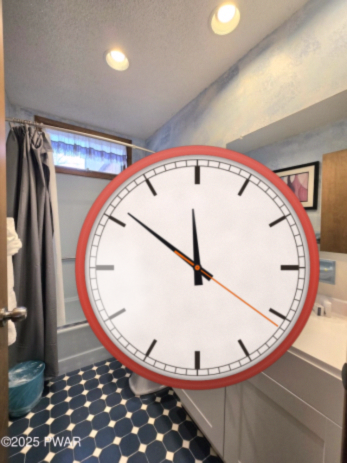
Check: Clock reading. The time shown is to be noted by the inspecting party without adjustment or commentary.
11:51:21
